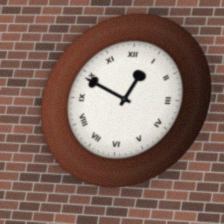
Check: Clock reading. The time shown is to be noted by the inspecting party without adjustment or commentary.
12:49
